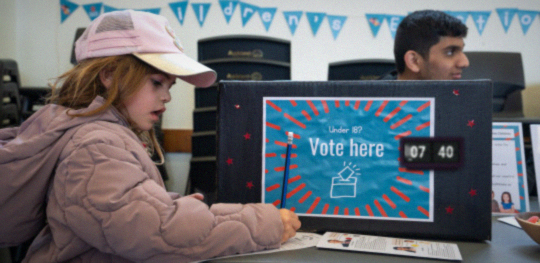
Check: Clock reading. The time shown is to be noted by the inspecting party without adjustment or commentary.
7:40
